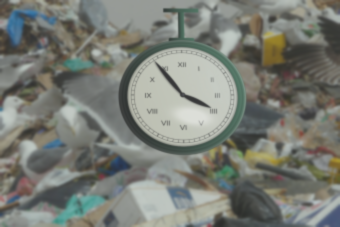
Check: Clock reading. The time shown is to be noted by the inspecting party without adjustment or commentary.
3:54
